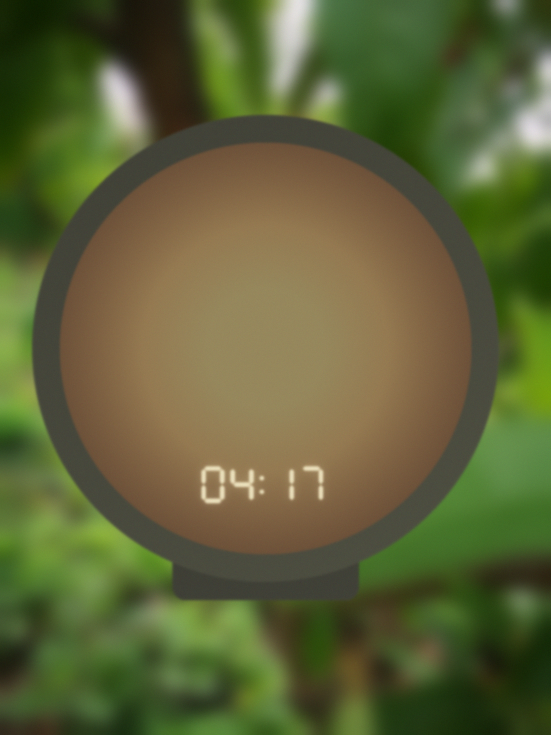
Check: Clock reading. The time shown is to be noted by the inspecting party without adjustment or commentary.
4:17
